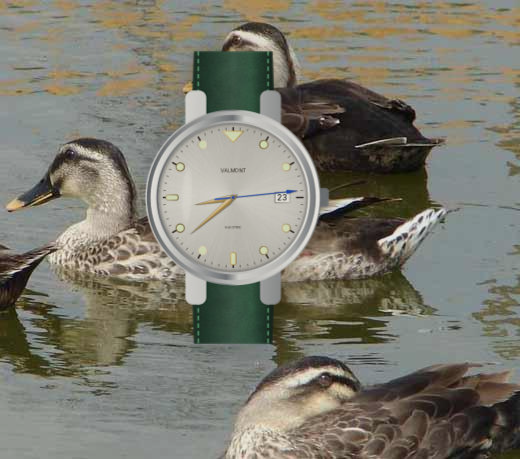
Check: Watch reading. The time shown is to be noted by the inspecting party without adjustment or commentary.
8:38:14
